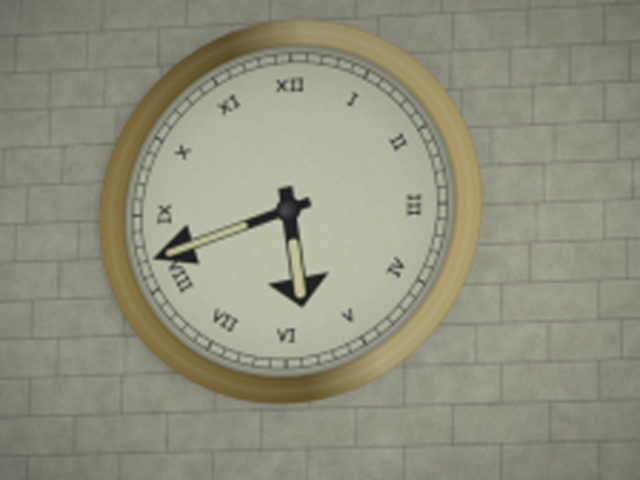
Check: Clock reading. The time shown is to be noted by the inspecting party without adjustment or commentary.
5:42
